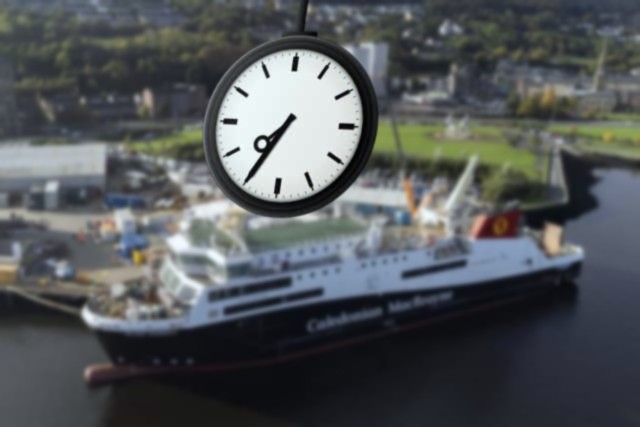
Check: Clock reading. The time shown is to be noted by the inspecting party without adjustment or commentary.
7:35
